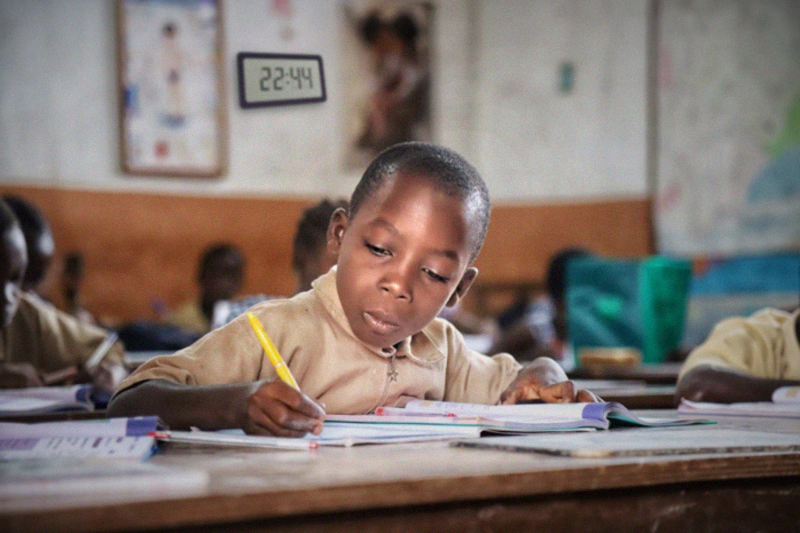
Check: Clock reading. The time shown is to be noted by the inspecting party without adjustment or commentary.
22:44
